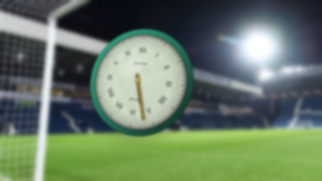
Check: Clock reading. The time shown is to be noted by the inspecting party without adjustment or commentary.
5:27
